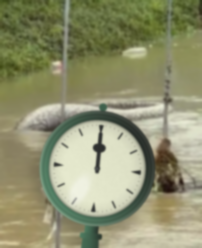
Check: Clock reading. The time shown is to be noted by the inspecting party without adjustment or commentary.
12:00
